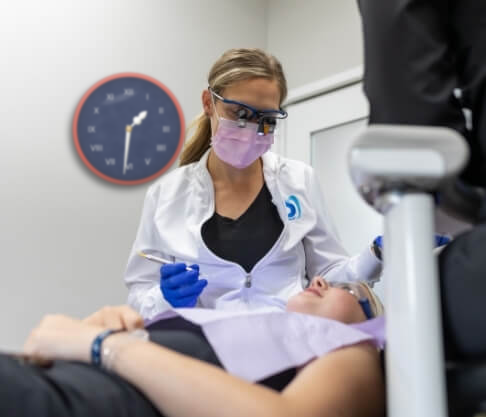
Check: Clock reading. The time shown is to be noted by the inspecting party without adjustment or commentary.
1:31
